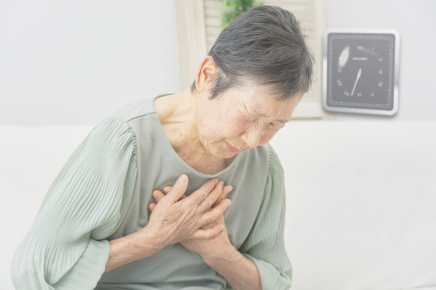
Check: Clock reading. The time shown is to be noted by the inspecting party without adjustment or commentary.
6:33
